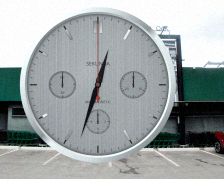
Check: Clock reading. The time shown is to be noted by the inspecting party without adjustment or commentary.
12:33
